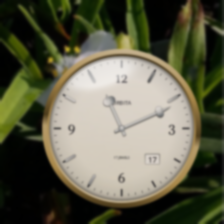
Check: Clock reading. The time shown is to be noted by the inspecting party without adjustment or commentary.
11:11
